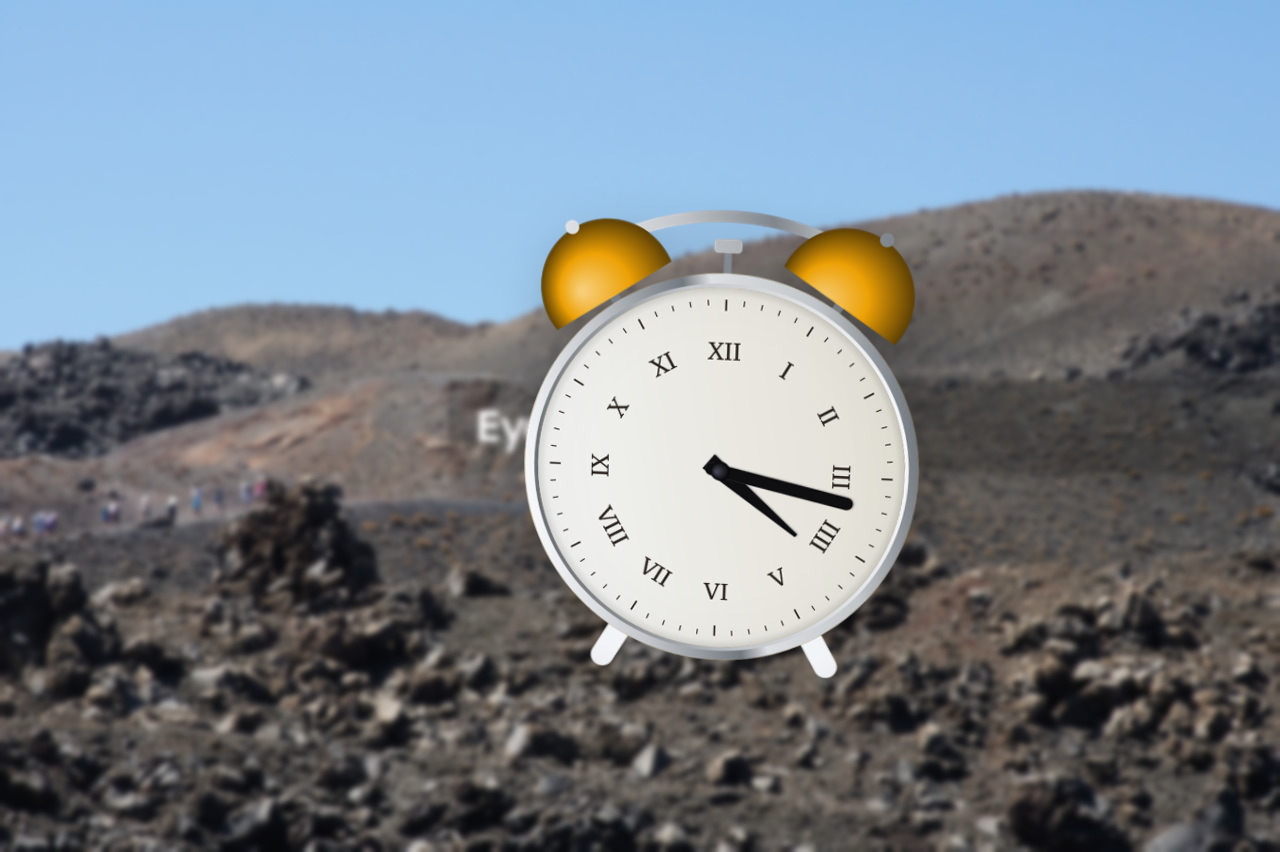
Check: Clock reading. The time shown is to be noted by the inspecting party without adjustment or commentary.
4:17
